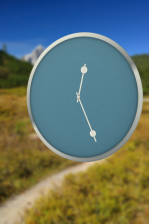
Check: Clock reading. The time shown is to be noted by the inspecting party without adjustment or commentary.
12:26
